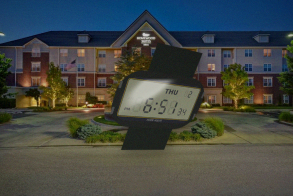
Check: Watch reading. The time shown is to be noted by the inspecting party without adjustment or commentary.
6:51:34
